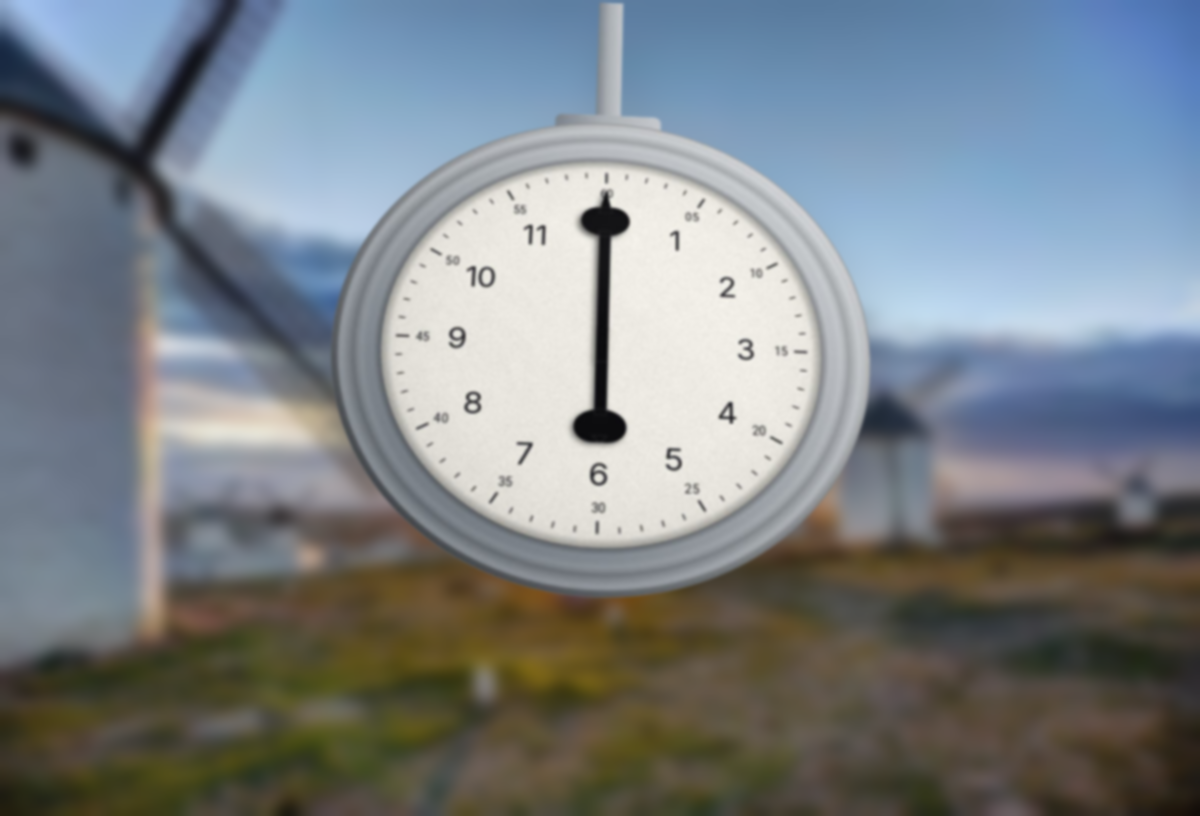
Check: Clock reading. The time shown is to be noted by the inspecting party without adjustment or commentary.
6:00
